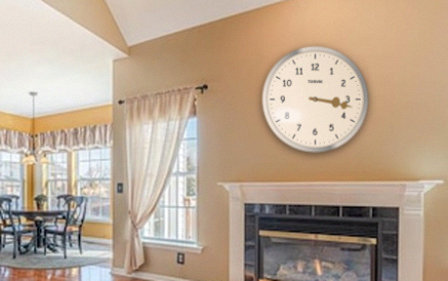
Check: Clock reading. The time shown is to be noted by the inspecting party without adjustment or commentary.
3:17
